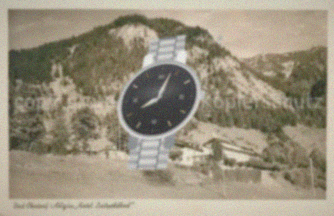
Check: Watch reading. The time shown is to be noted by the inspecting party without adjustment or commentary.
8:03
